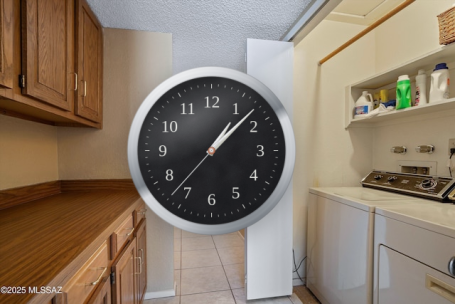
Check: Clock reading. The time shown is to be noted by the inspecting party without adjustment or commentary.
1:07:37
